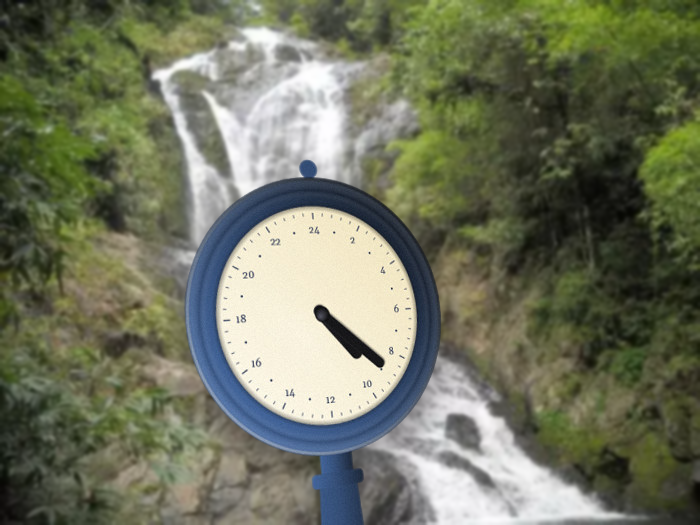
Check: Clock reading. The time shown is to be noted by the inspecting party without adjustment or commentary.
9:22
